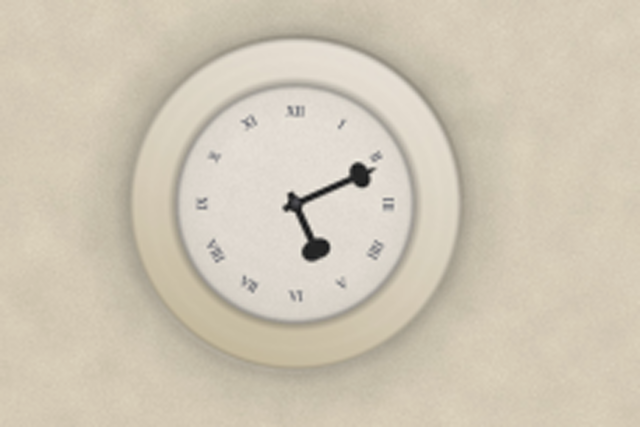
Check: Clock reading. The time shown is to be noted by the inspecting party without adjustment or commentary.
5:11
